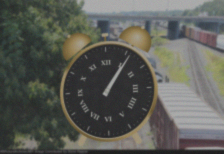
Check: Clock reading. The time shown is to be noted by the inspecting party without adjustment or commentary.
1:06
